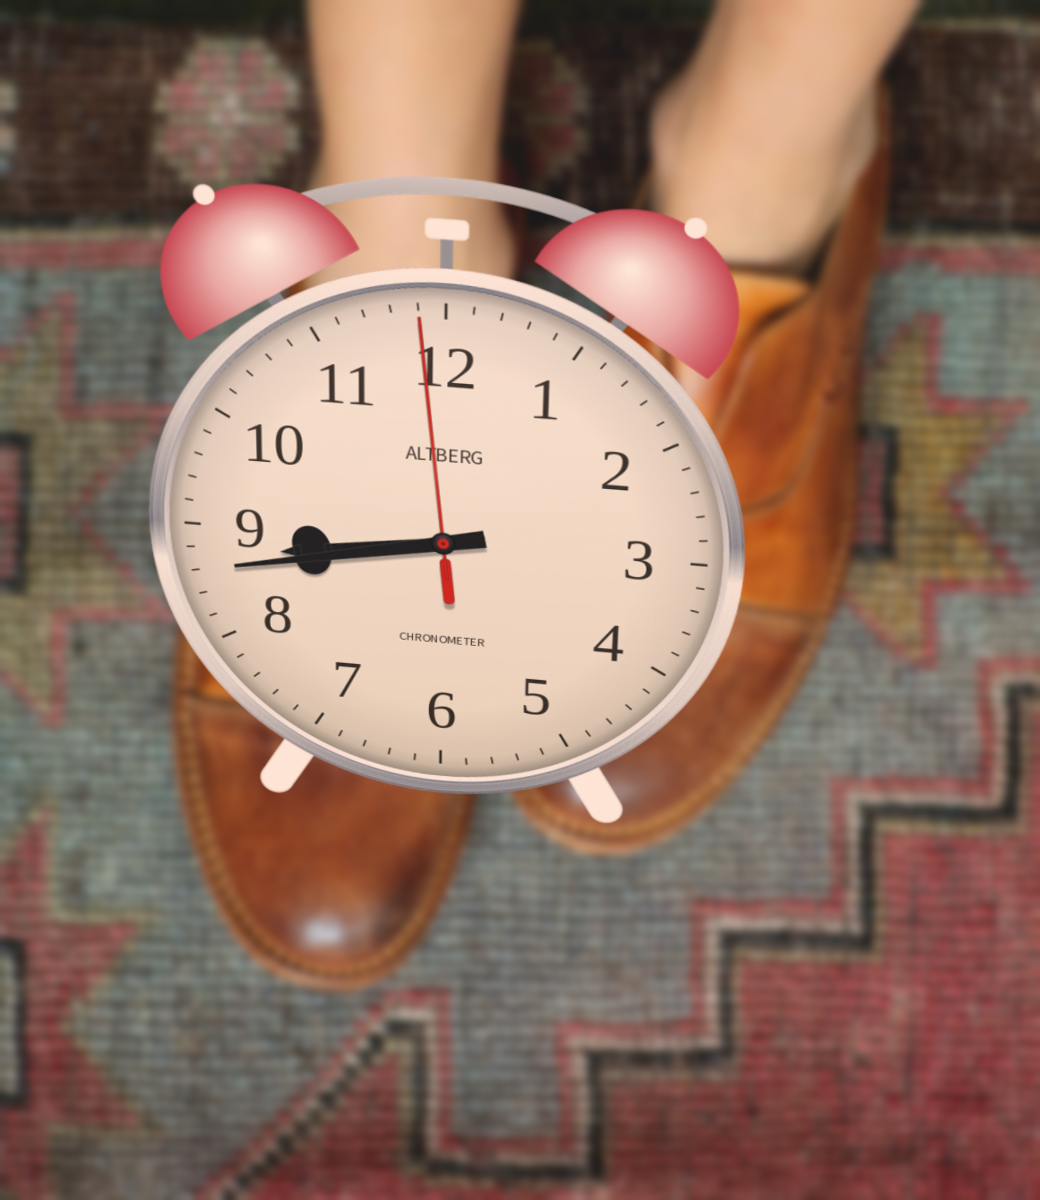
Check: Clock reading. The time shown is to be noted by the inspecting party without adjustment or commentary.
8:42:59
